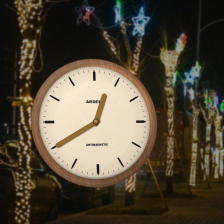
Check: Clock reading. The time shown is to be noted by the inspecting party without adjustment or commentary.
12:40
